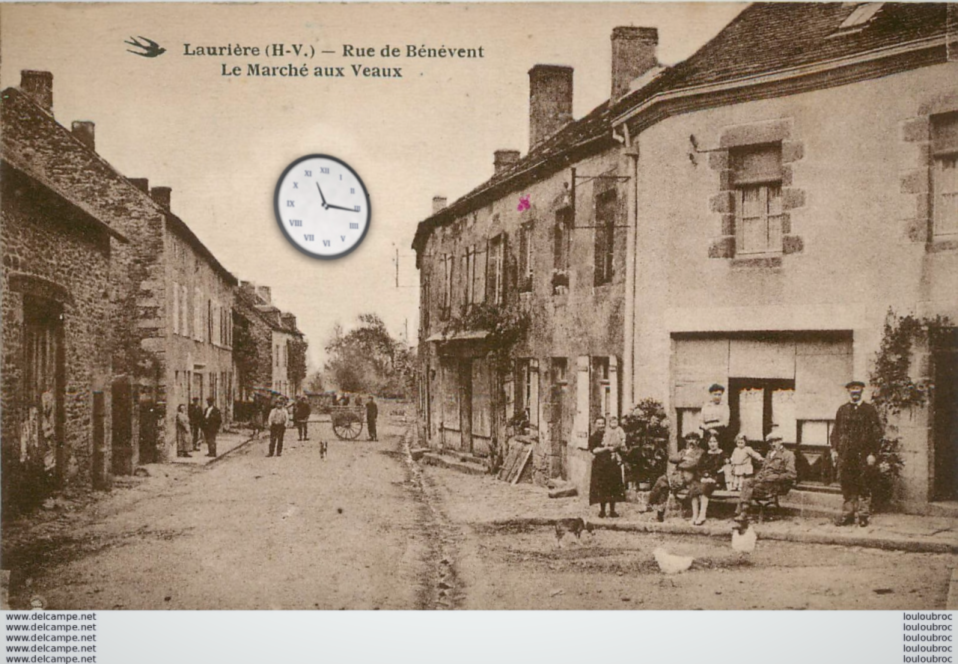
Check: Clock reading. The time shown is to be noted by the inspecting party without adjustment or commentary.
11:16
